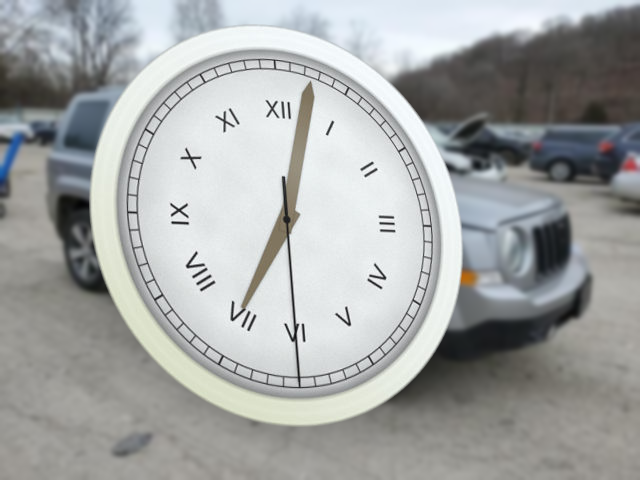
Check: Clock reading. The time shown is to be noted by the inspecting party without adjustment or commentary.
7:02:30
